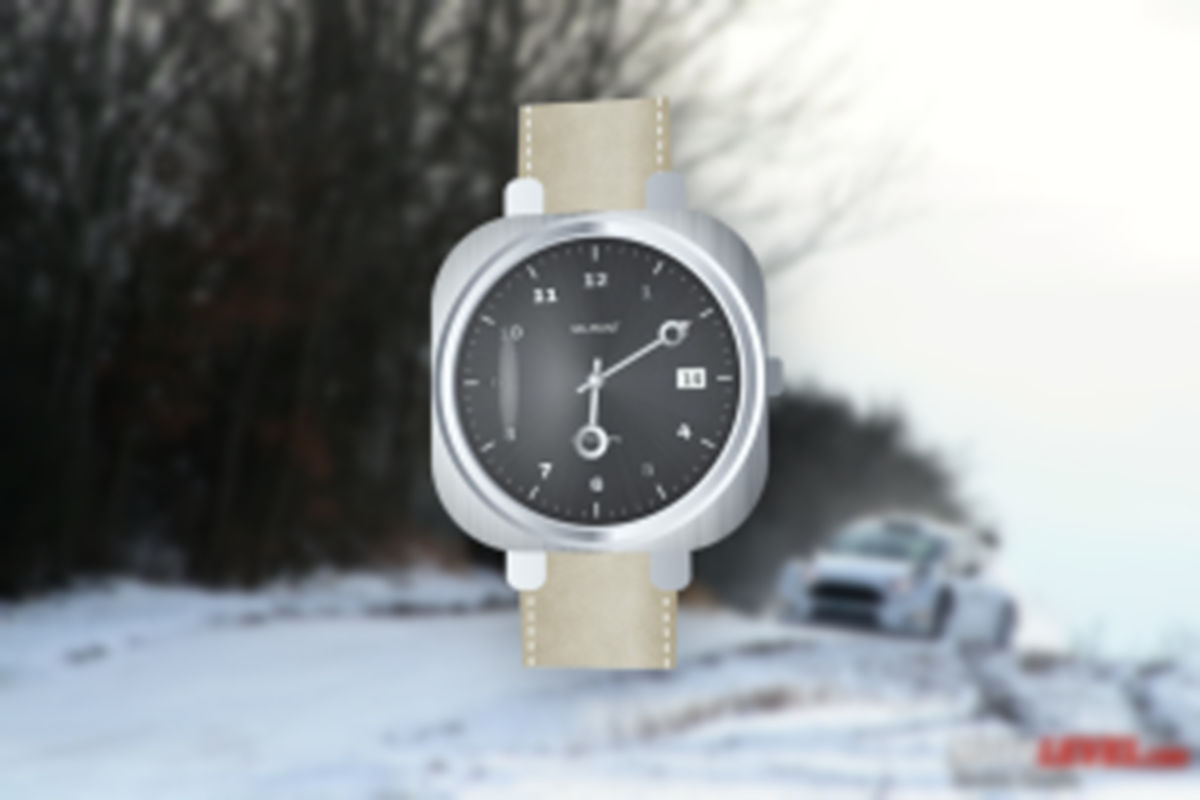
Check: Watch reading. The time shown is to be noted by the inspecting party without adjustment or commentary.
6:10
